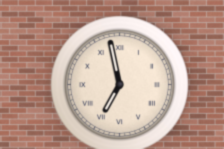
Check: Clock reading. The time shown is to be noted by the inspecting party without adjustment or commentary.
6:58
